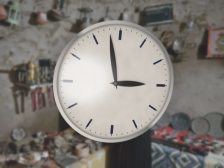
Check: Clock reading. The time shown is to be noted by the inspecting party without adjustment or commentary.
2:58
